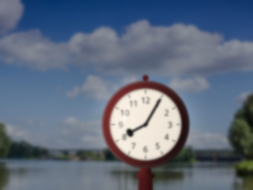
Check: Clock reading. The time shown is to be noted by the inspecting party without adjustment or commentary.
8:05
